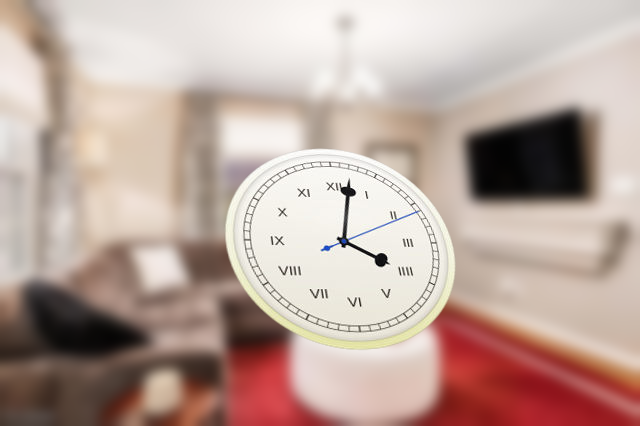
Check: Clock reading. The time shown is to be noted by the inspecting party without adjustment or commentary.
4:02:11
